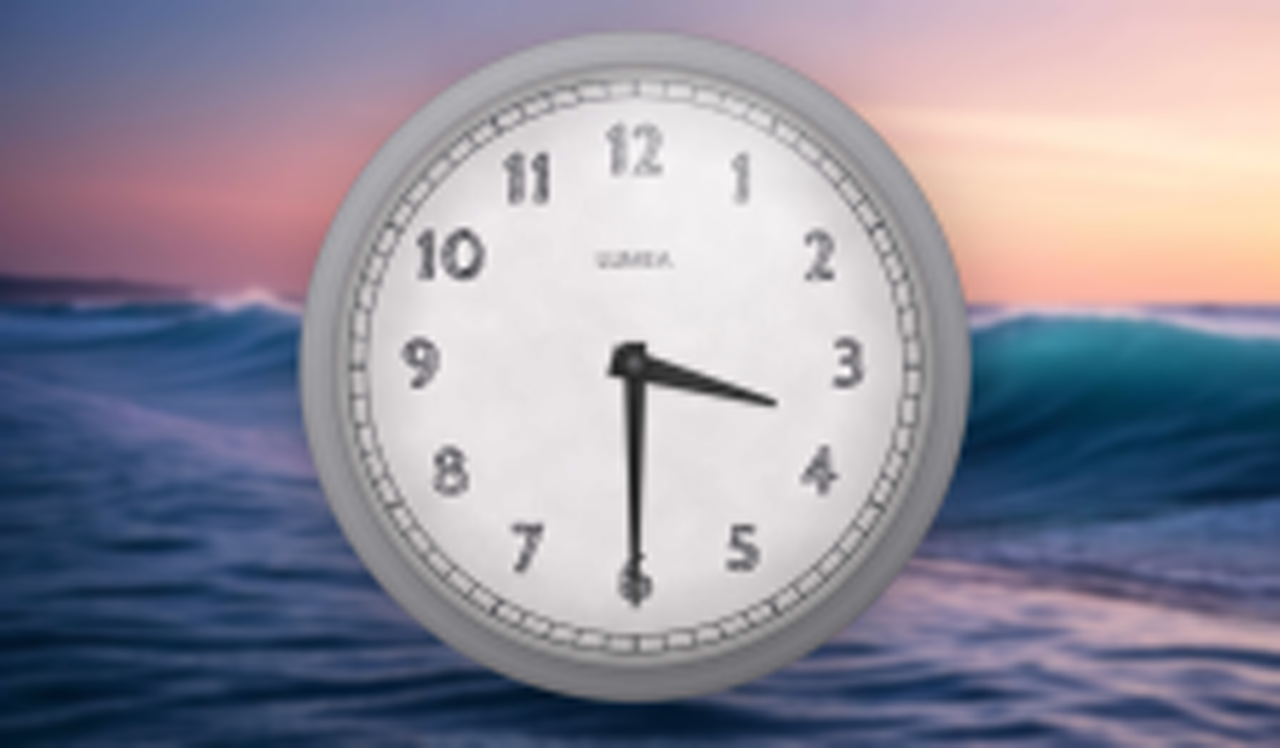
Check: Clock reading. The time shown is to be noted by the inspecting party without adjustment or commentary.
3:30
